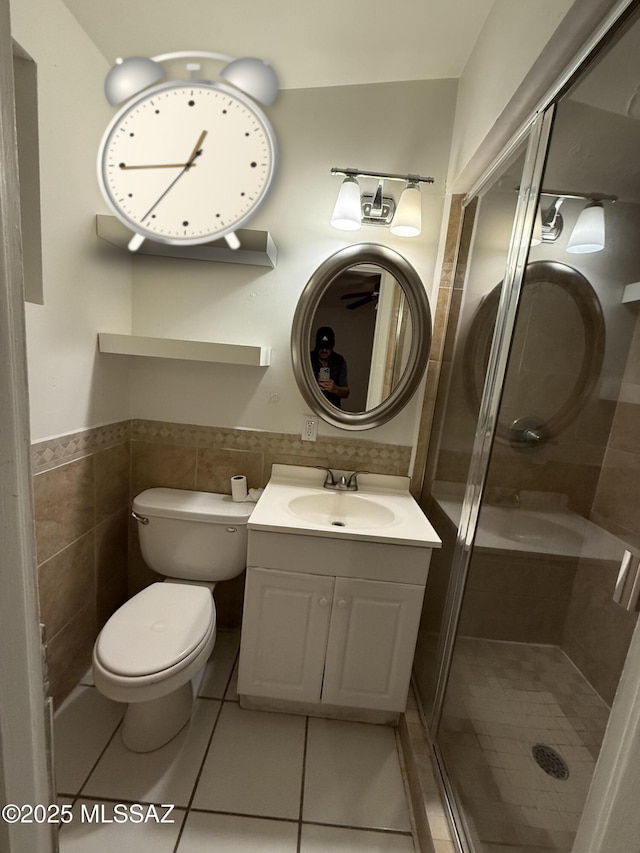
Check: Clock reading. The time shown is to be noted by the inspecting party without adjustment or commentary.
12:44:36
